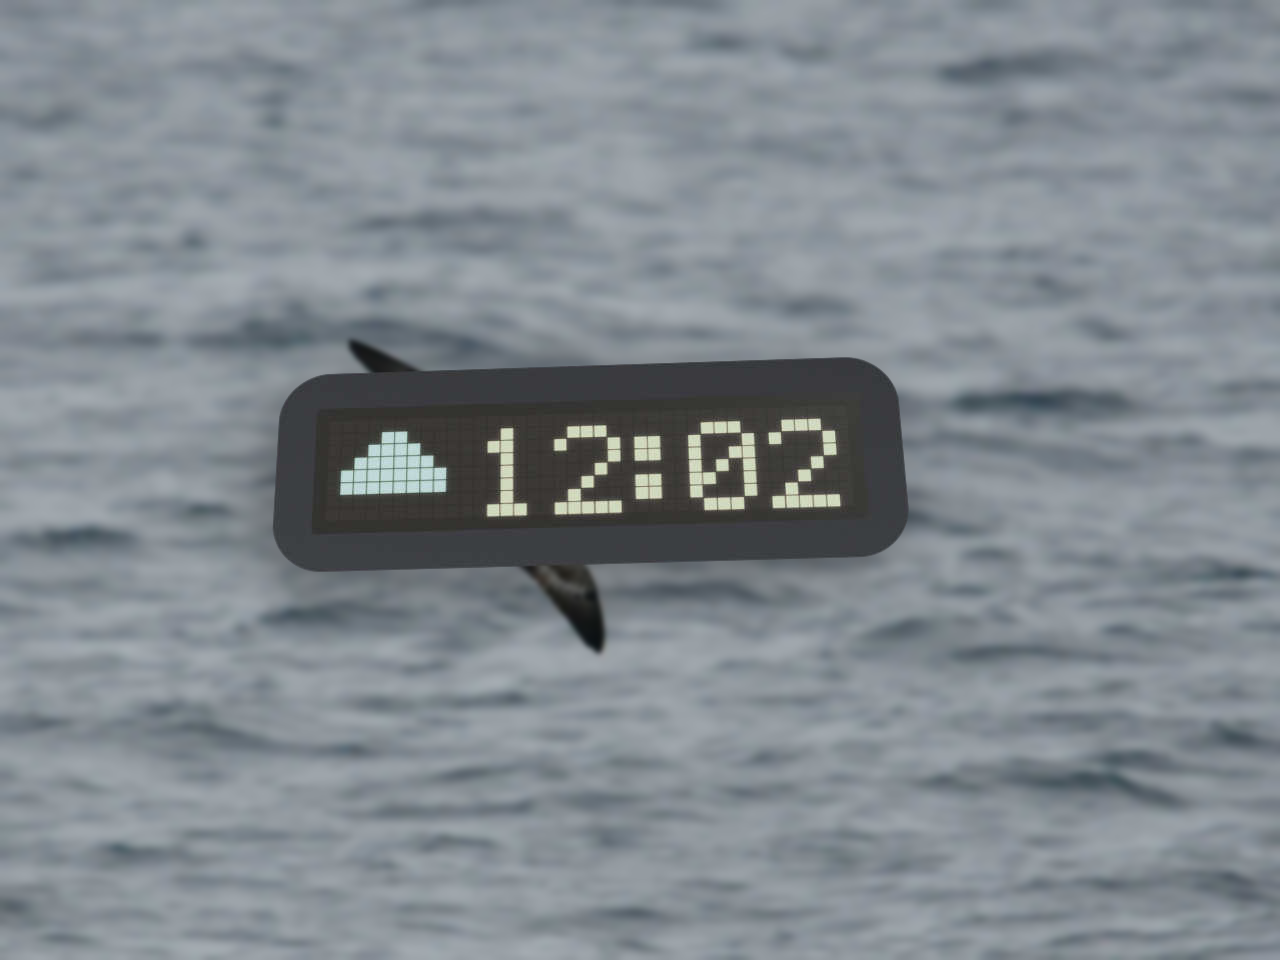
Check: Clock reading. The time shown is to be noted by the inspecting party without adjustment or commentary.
12:02
